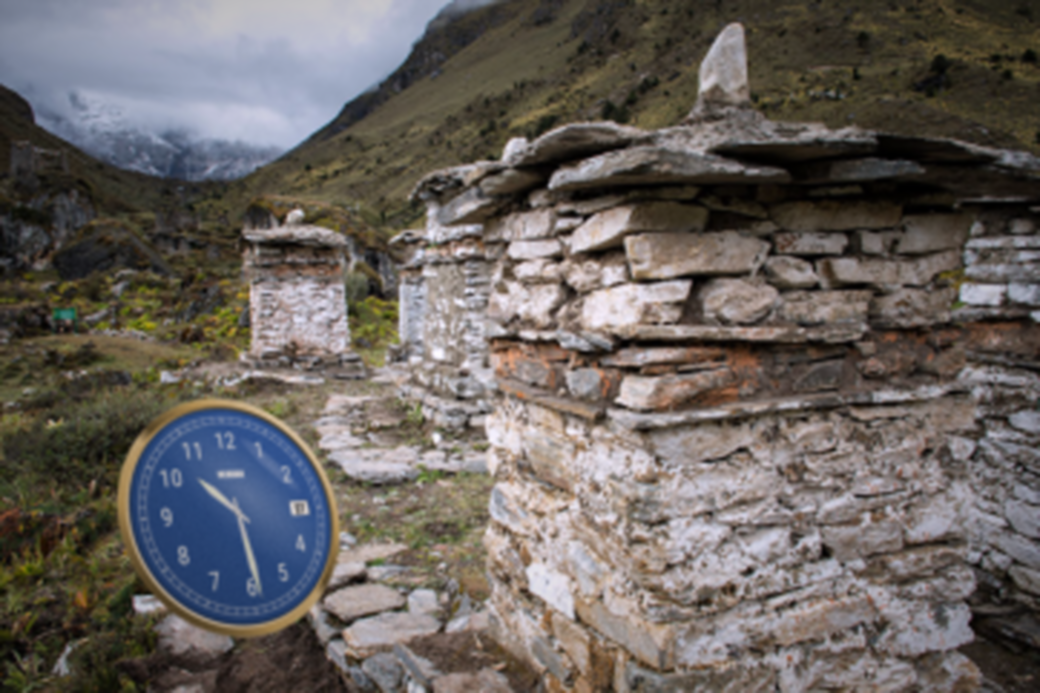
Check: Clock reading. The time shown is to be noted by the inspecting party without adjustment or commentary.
10:29
